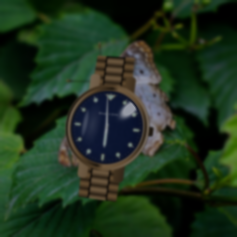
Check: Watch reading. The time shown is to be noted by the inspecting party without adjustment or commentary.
5:59
